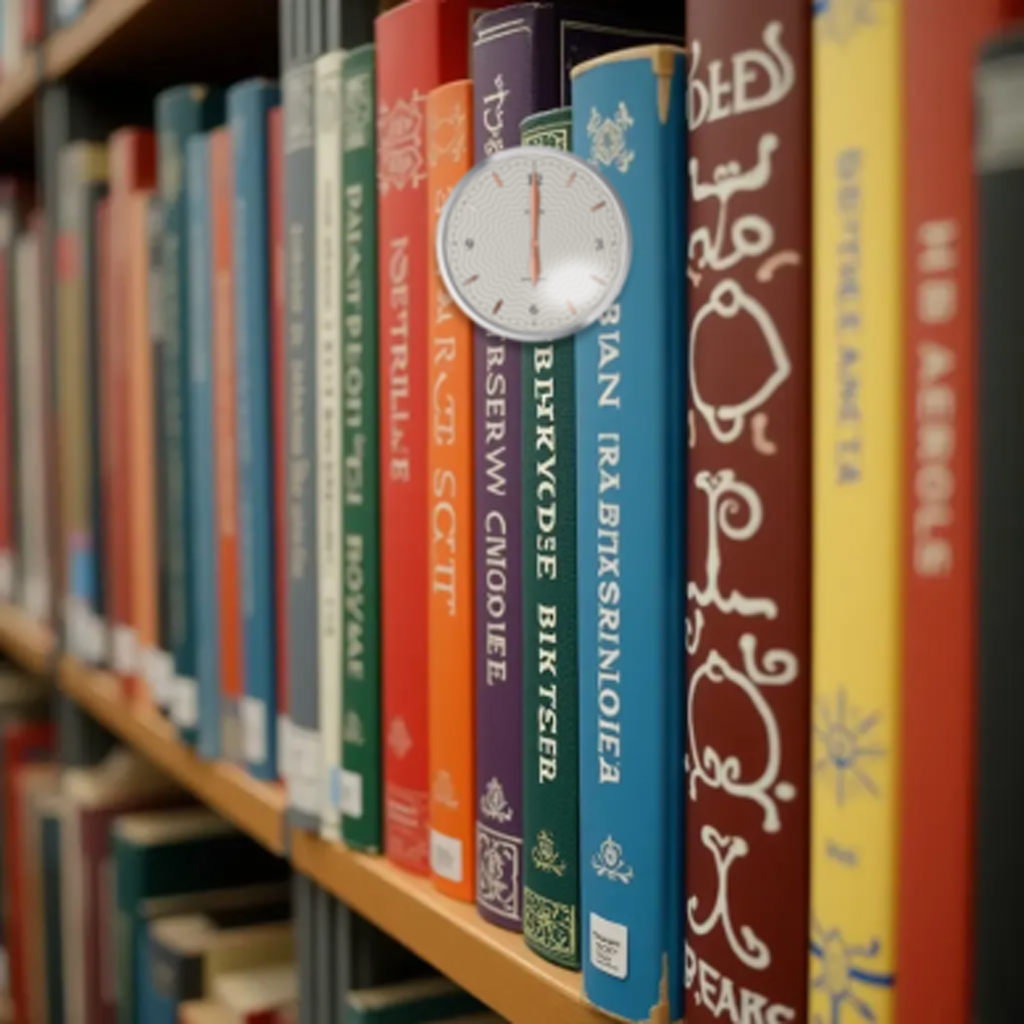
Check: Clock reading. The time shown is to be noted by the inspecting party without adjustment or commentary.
6:00
